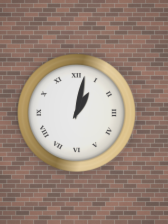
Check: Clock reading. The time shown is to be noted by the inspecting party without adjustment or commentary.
1:02
